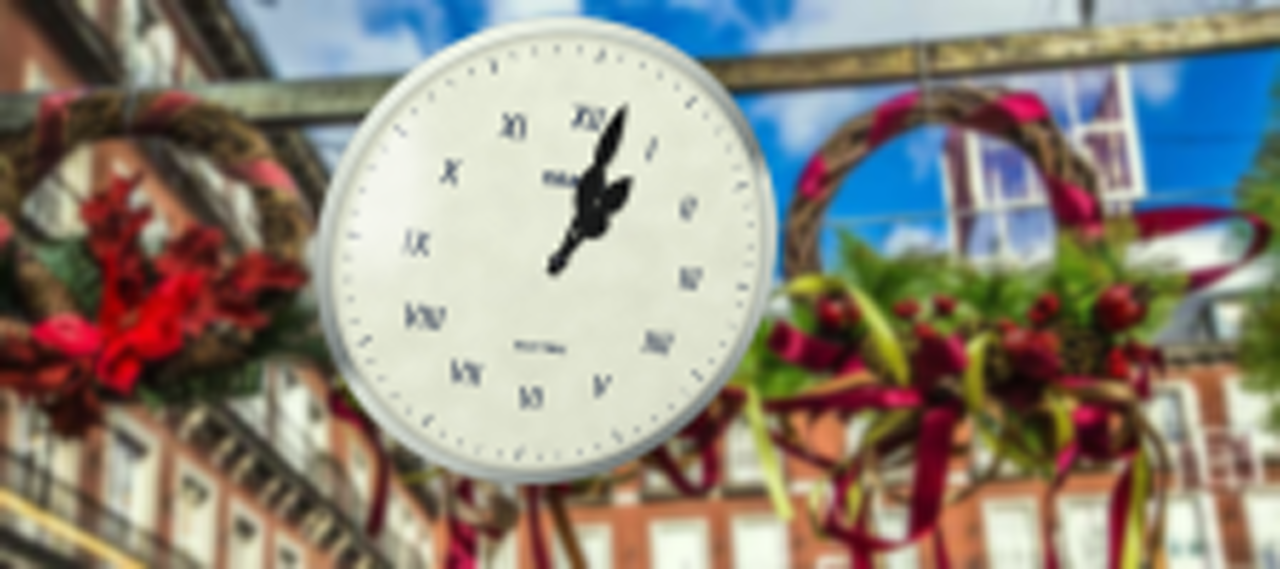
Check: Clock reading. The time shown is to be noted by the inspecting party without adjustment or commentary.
1:02
